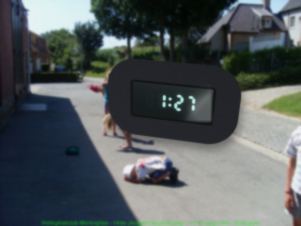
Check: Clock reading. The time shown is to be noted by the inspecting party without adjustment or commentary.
1:27
